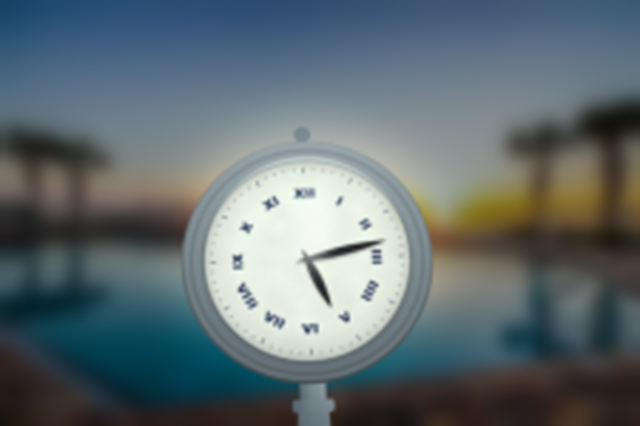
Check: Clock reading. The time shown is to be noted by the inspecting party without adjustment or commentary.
5:13
